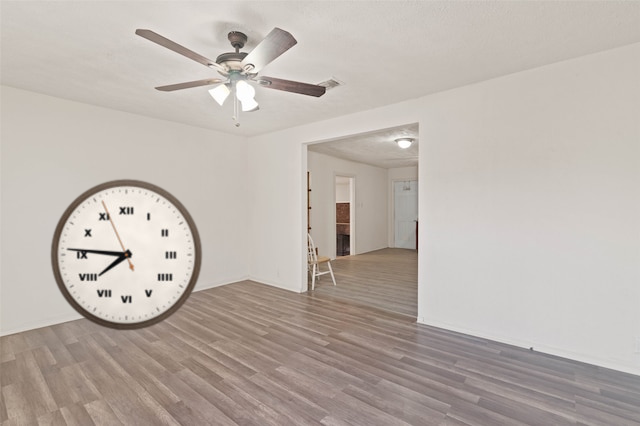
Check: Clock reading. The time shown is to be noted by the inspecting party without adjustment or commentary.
7:45:56
